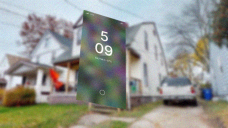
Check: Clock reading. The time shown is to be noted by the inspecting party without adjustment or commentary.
5:09
